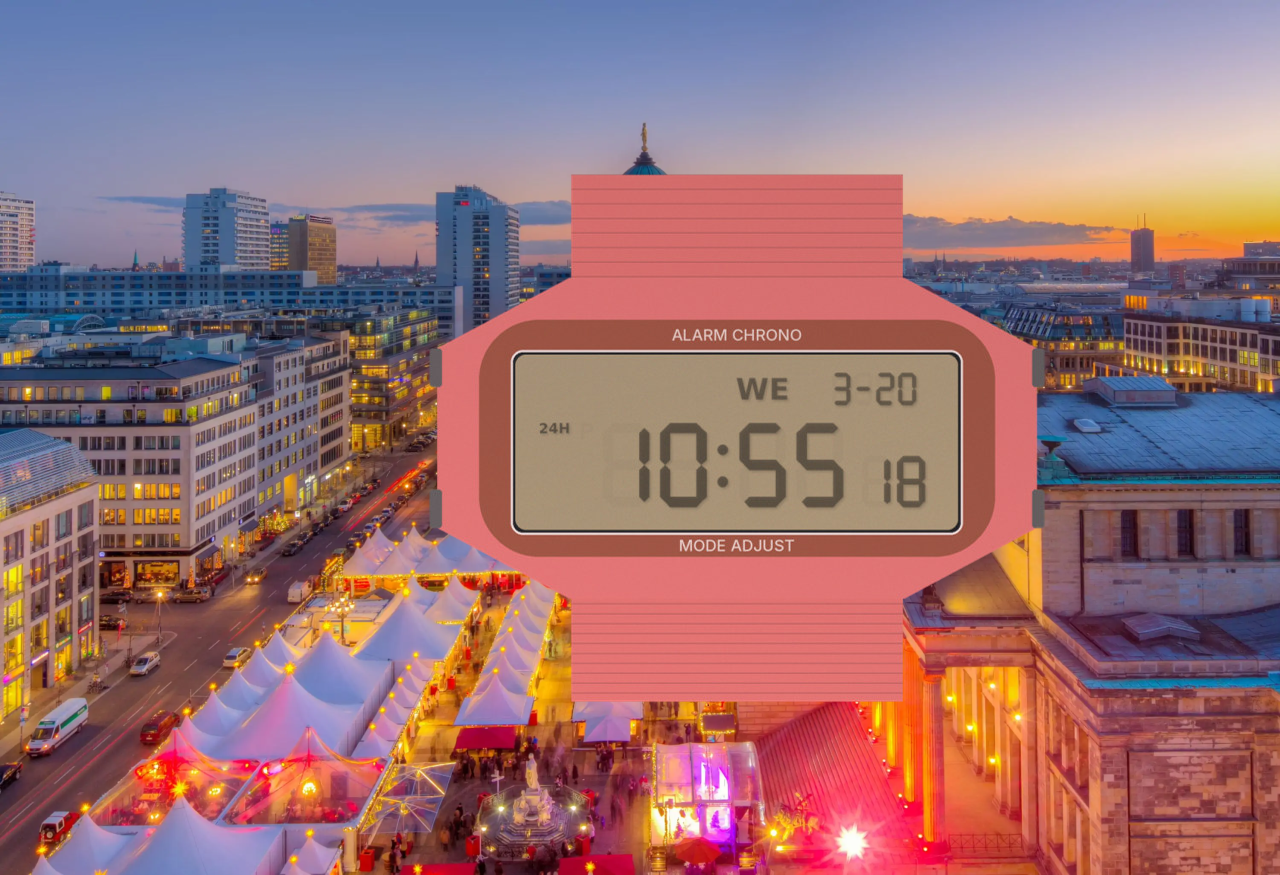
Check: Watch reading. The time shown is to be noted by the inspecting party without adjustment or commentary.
10:55:18
